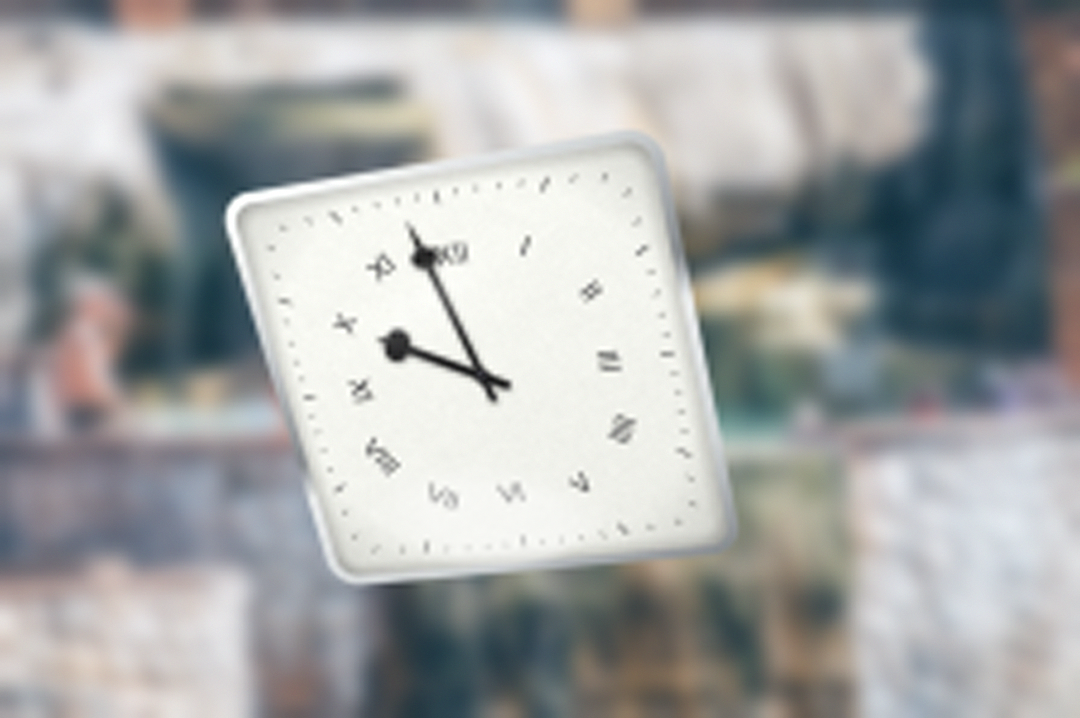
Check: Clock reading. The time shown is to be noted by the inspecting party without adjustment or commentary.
9:58
